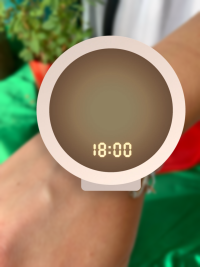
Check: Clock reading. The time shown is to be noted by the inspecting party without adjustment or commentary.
18:00
